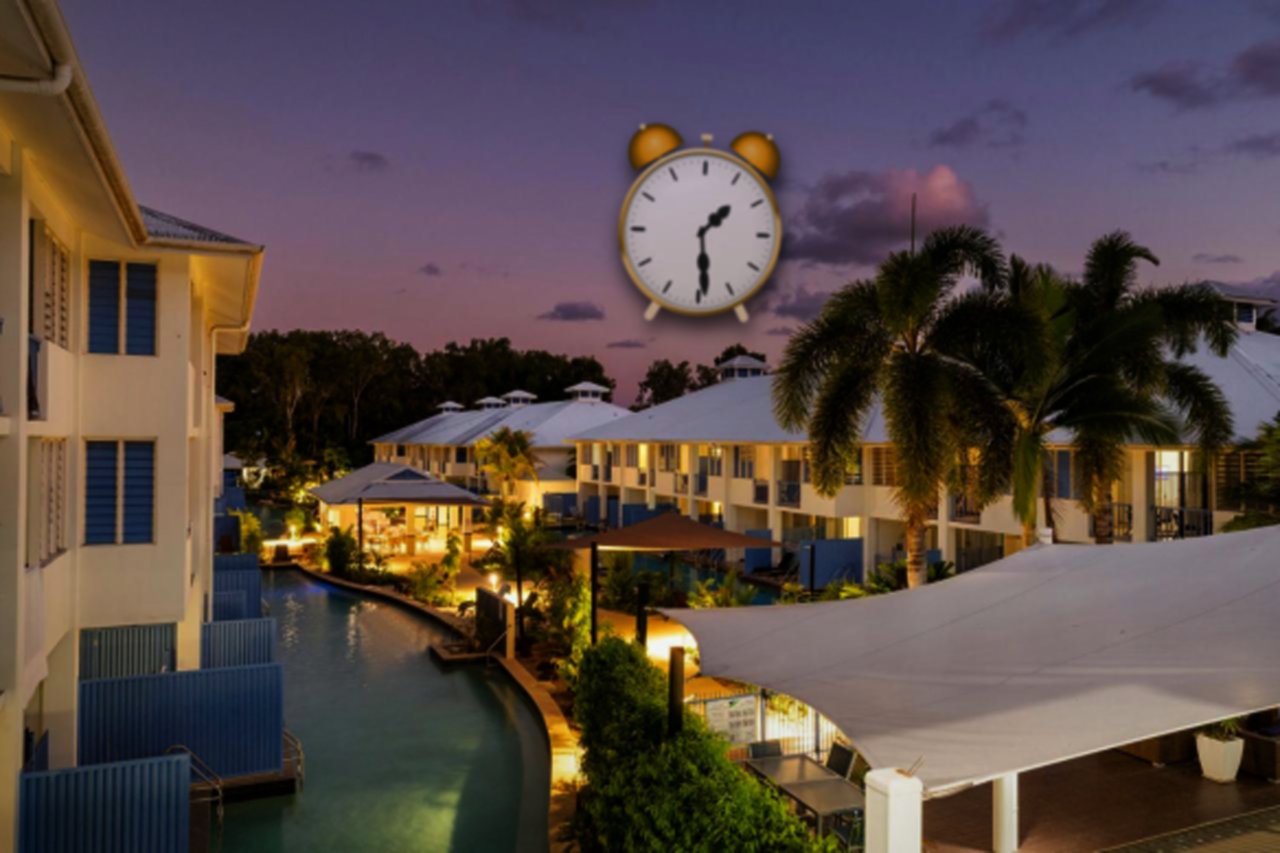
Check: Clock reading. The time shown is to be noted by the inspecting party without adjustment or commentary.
1:29
